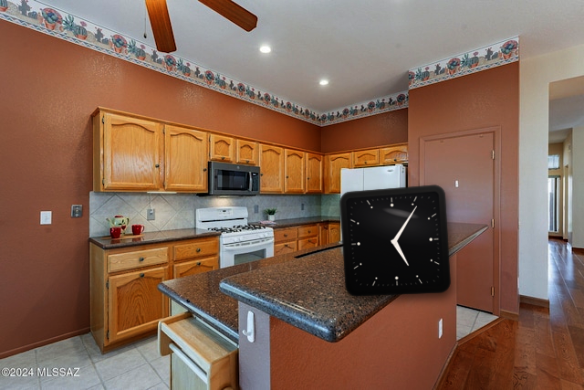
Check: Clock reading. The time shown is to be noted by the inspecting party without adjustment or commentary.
5:06
